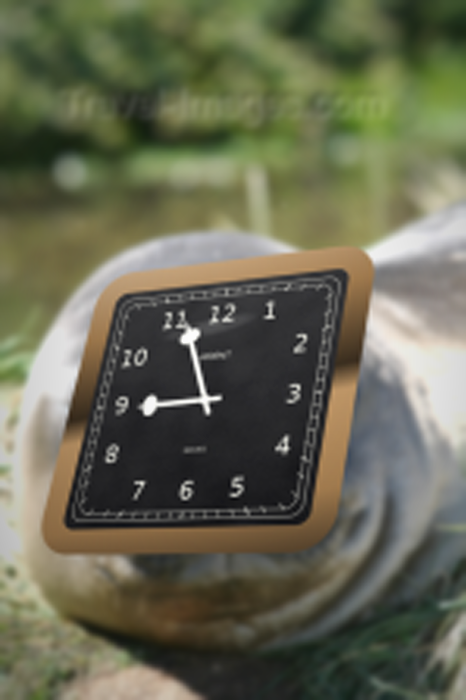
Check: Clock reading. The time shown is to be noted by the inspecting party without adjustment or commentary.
8:56
